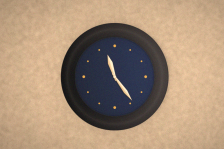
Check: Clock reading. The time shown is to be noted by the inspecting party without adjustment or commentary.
11:24
